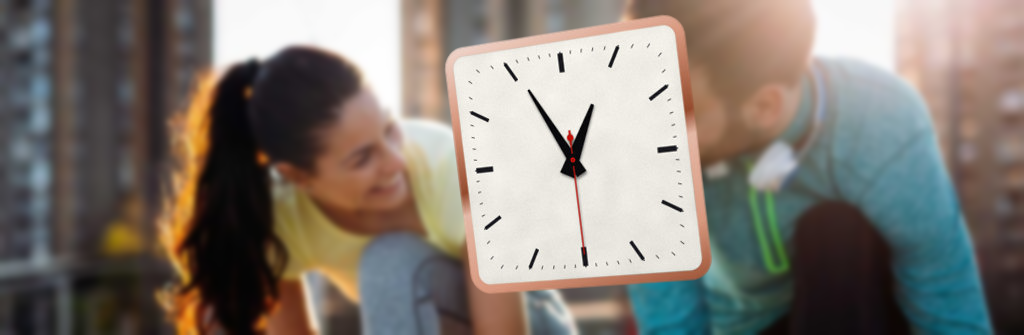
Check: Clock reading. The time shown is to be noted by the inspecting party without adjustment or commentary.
12:55:30
